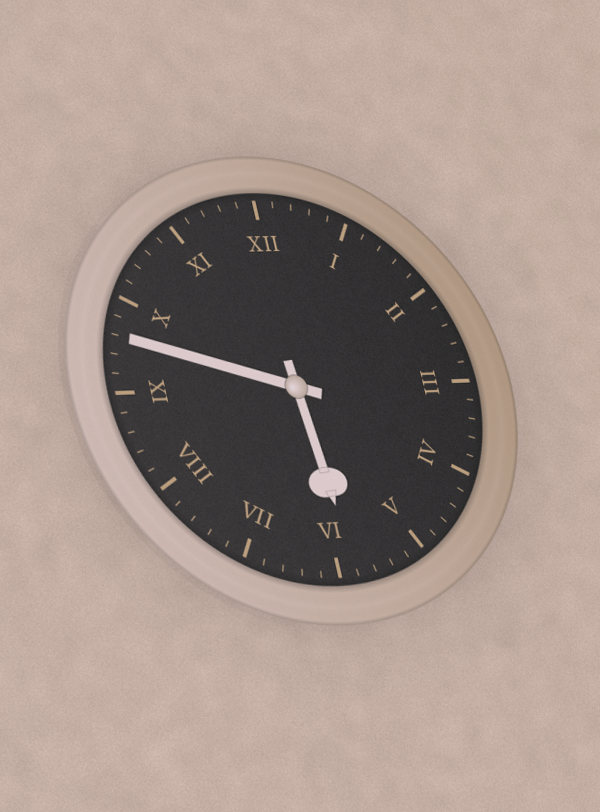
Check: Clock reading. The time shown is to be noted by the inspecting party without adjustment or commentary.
5:48
